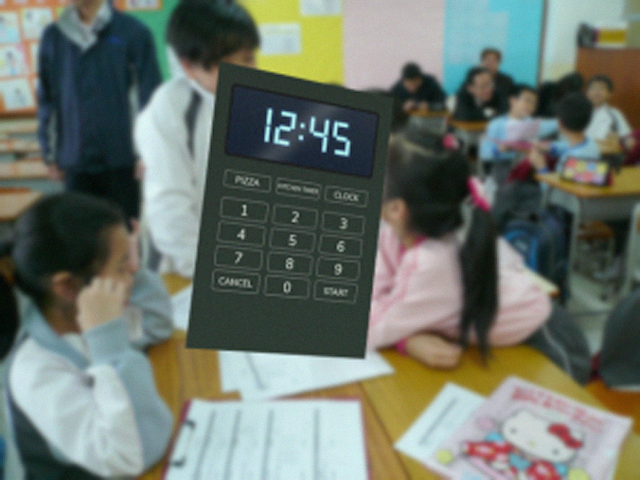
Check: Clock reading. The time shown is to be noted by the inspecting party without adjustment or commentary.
12:45
